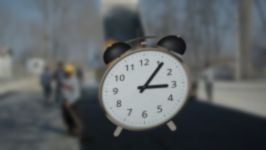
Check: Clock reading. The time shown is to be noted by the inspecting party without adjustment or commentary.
3:06
